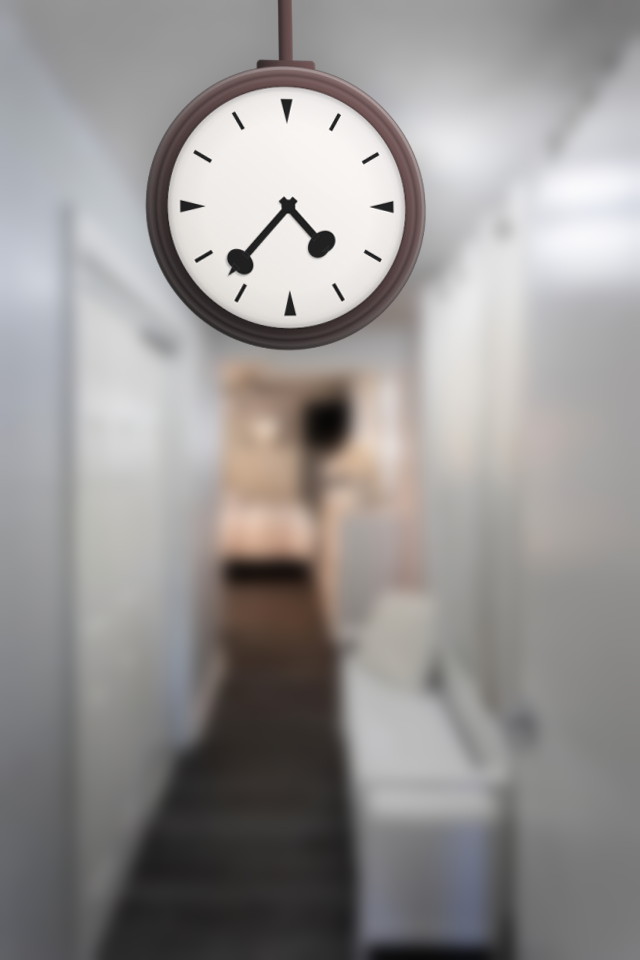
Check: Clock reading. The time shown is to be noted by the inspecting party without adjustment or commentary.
4:37
